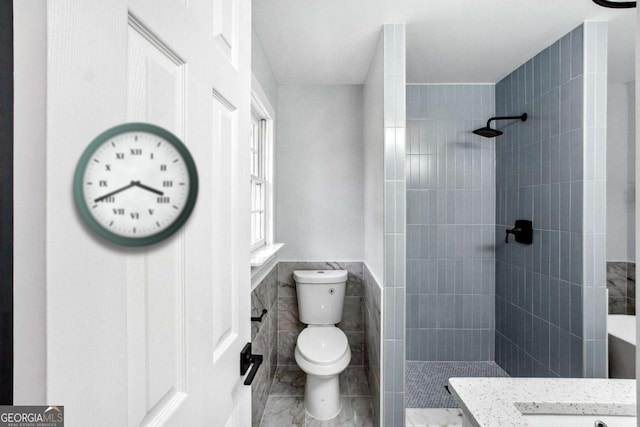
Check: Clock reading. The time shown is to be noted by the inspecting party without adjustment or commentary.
3:41
